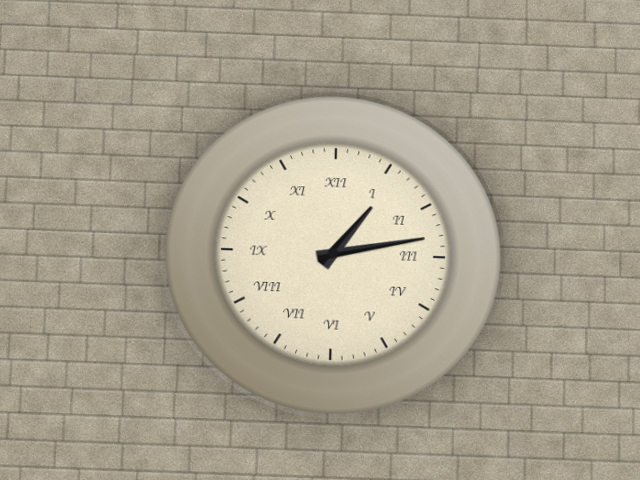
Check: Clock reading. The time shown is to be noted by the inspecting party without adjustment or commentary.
1:13
